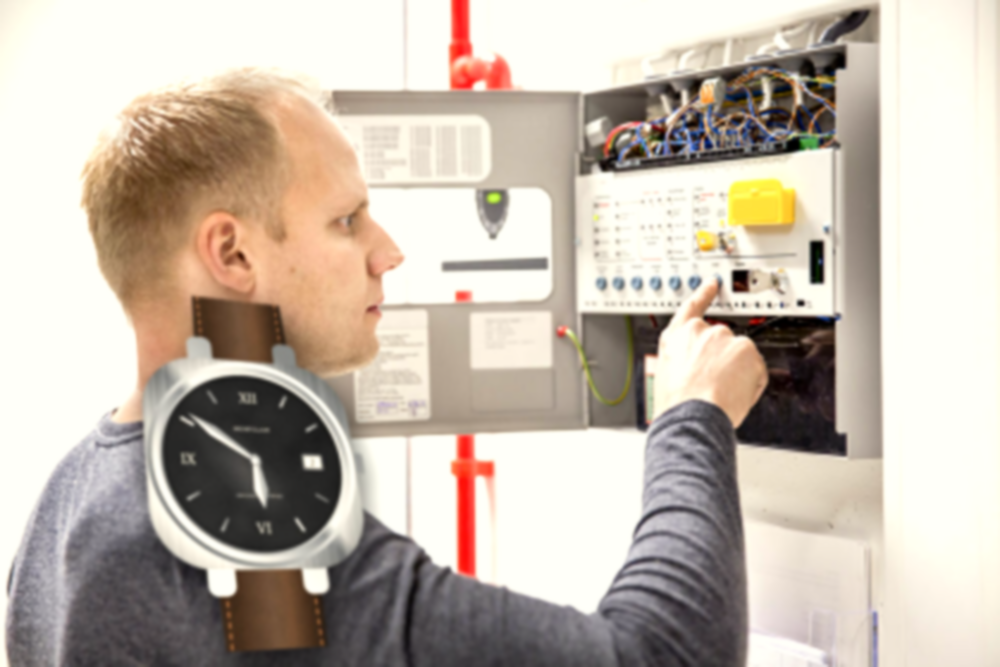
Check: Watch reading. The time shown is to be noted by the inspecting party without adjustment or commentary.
5:51
